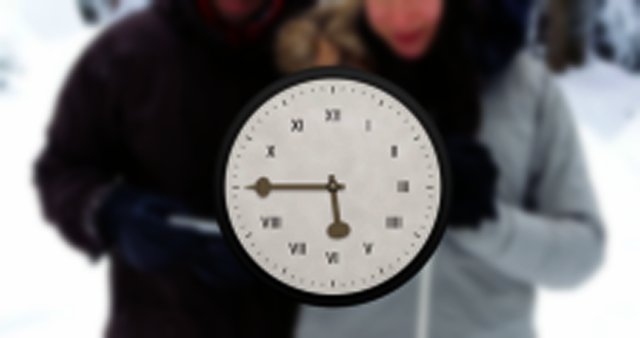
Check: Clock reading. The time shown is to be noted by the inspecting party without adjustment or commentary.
5:45
